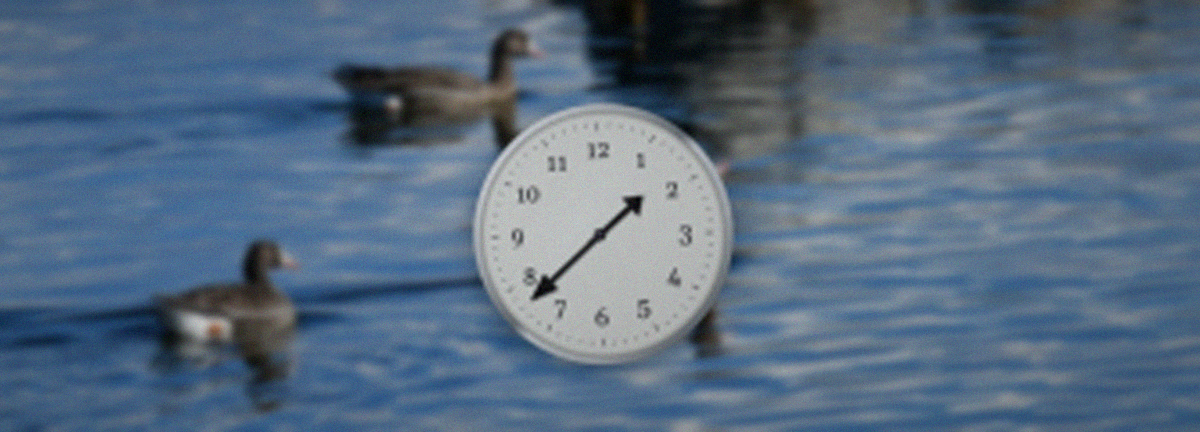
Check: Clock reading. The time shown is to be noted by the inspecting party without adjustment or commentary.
1:38
